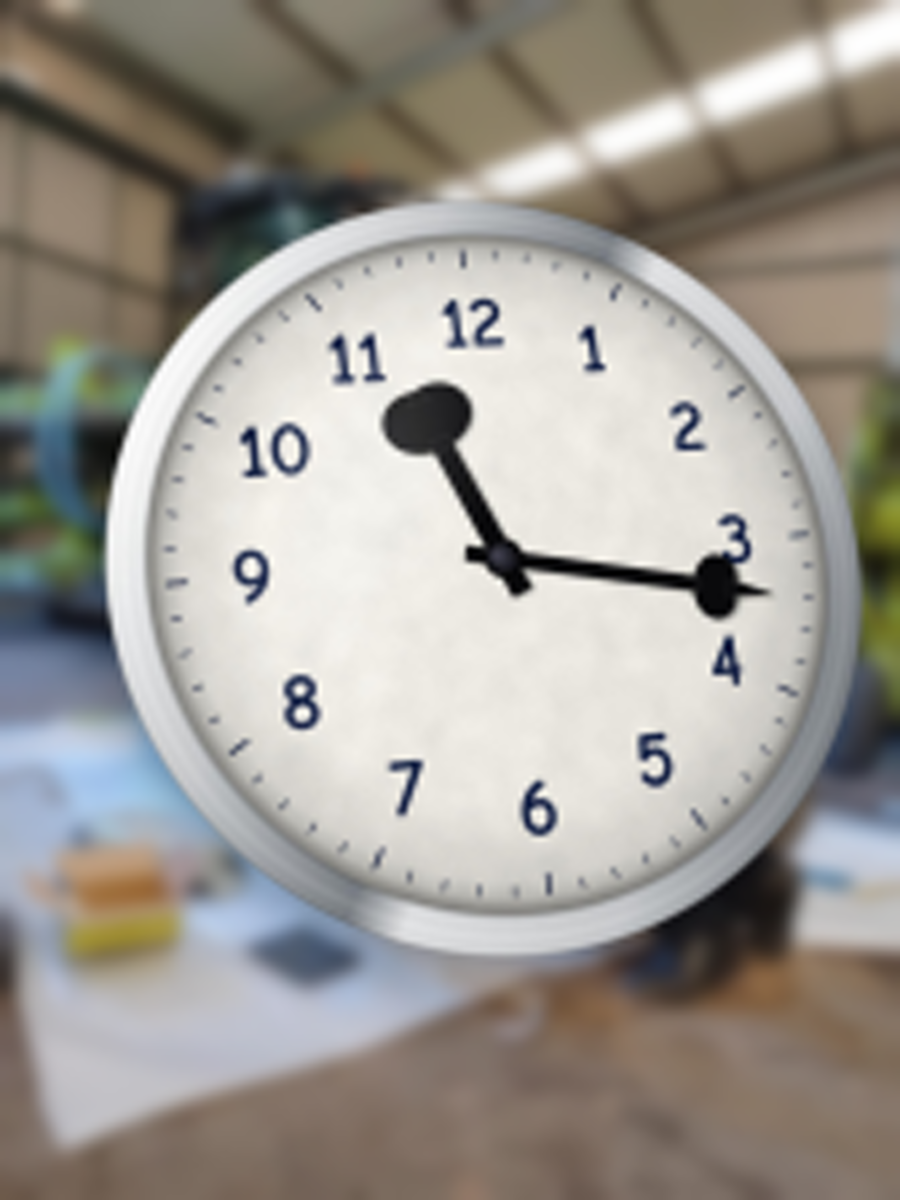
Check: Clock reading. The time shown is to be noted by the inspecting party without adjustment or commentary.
11:17
